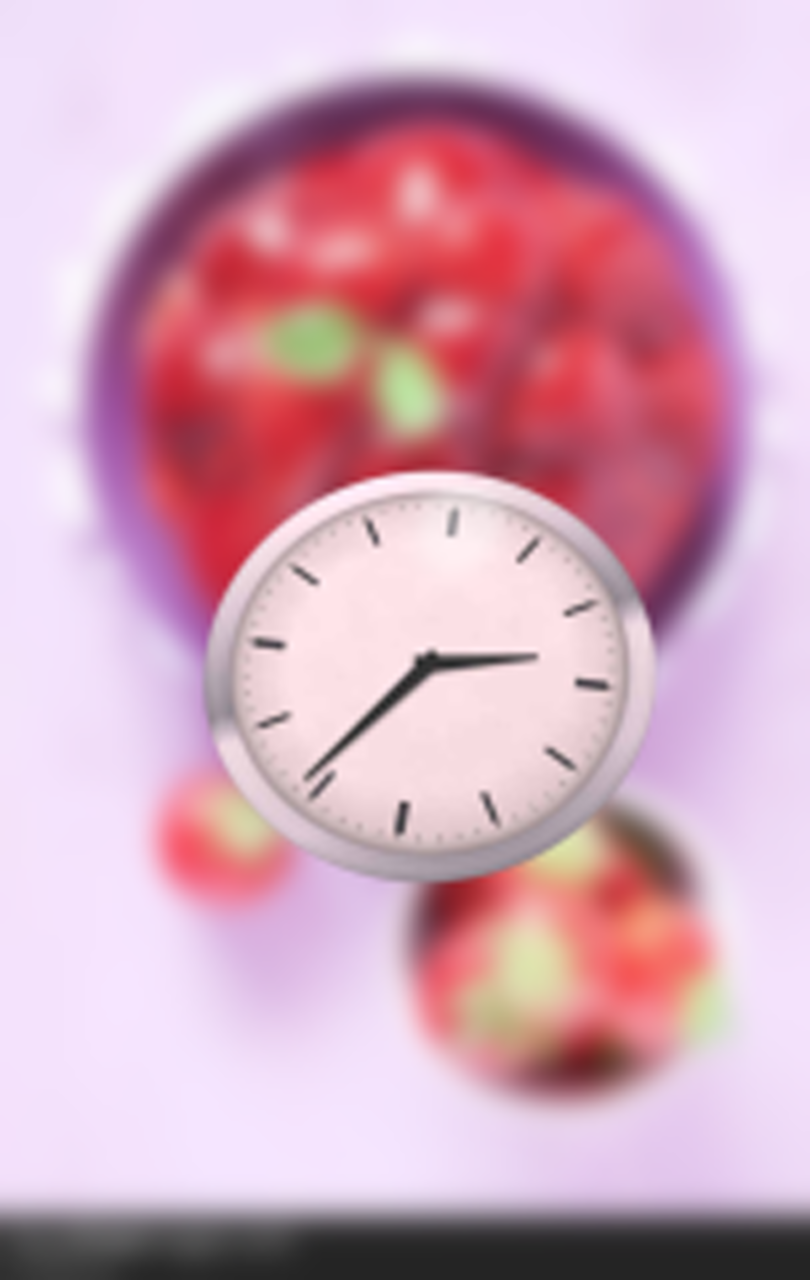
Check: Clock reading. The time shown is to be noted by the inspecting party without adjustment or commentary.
2:36
